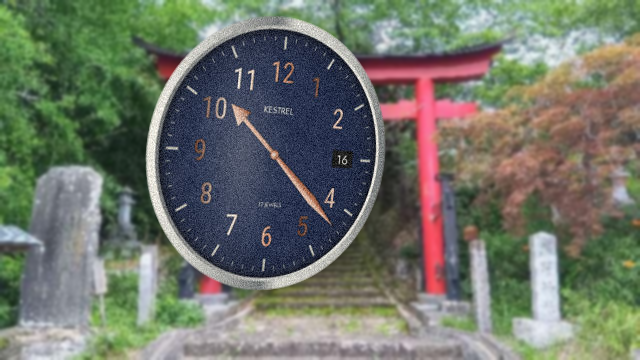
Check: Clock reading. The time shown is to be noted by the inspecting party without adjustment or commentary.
10:22
